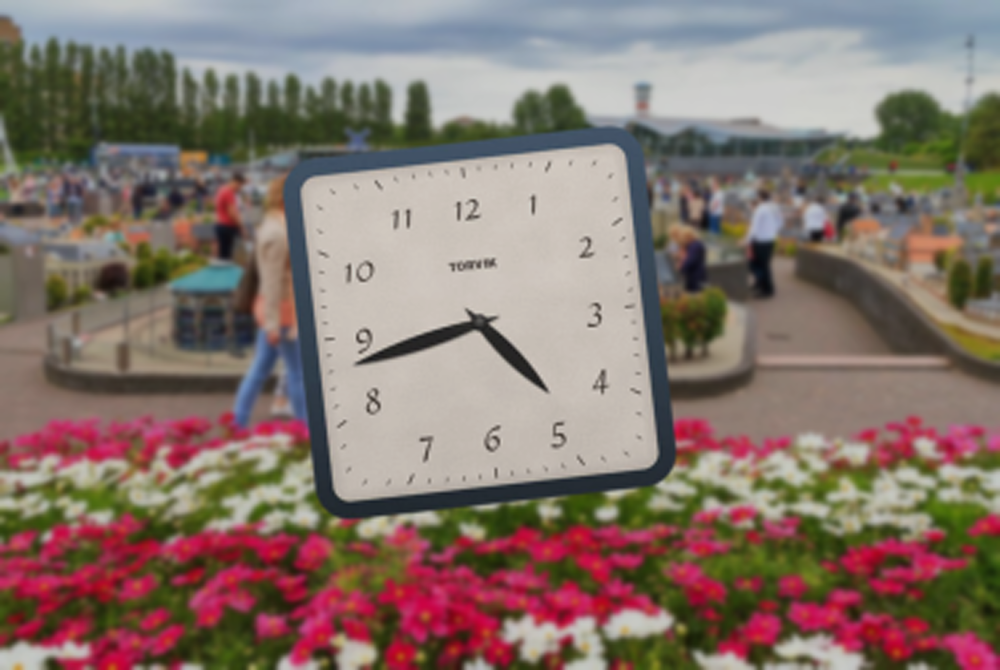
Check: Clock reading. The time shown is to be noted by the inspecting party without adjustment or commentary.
4:43
